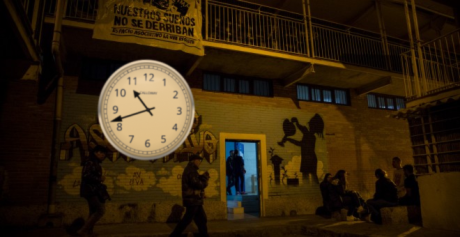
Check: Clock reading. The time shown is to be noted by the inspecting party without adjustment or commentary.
10:42
